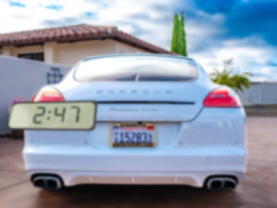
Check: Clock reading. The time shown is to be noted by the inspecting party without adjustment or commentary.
2:47
